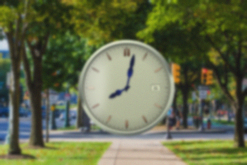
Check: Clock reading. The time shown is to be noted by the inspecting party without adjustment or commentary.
8:02
